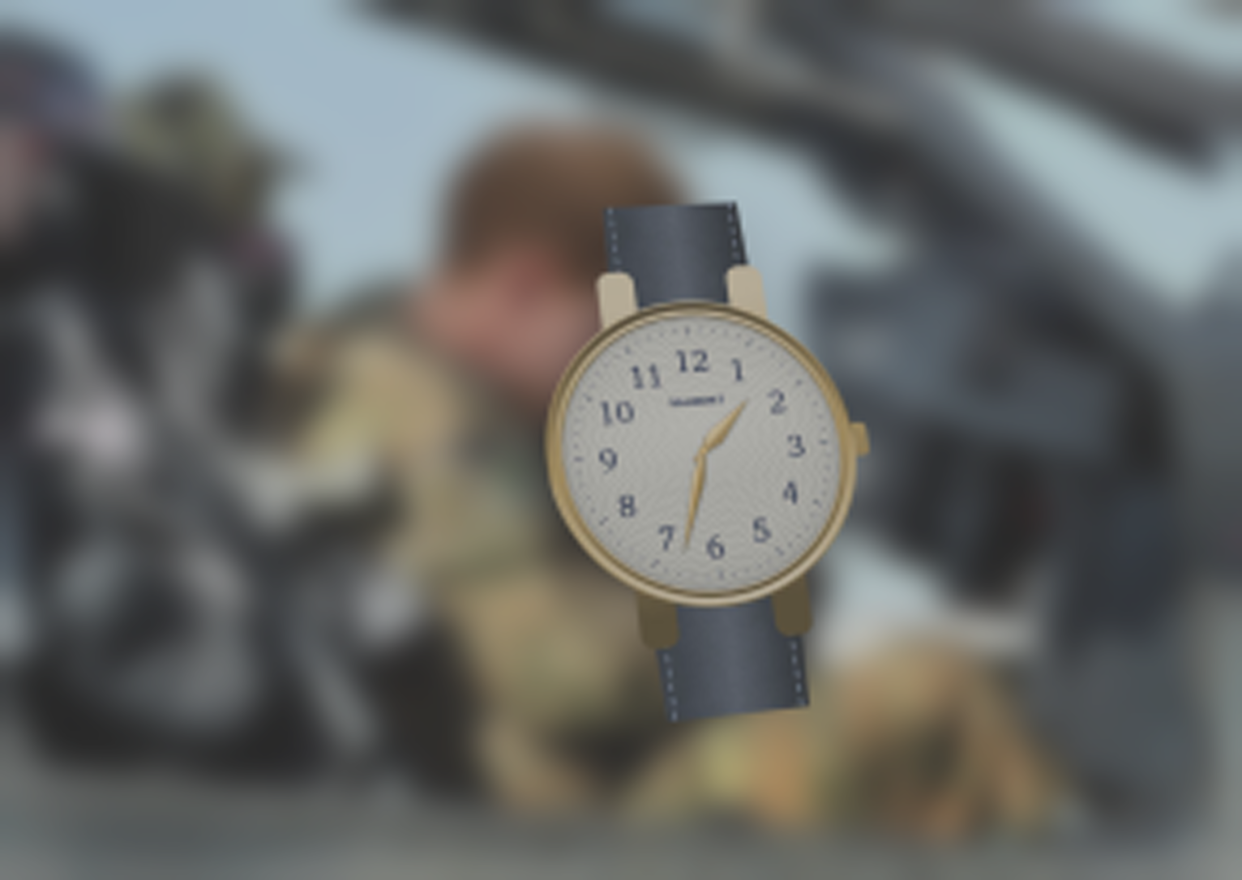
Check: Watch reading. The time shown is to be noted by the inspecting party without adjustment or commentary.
1:33
